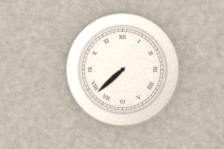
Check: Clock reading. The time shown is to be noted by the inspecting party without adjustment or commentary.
7:38
